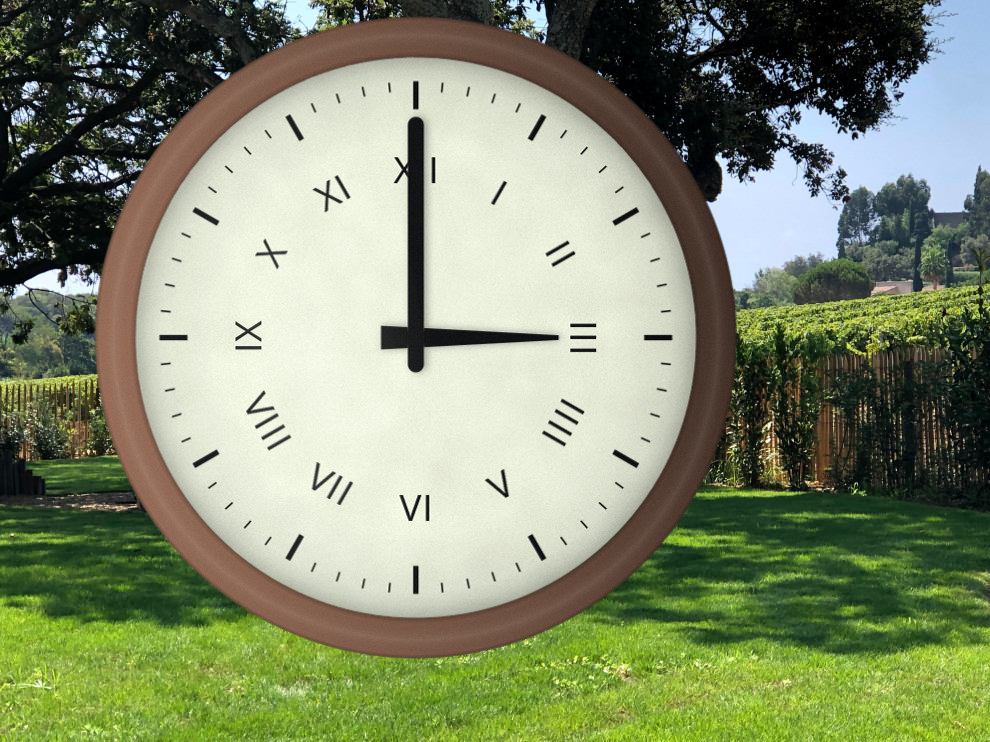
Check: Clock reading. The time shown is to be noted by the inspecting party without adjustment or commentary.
3:00
